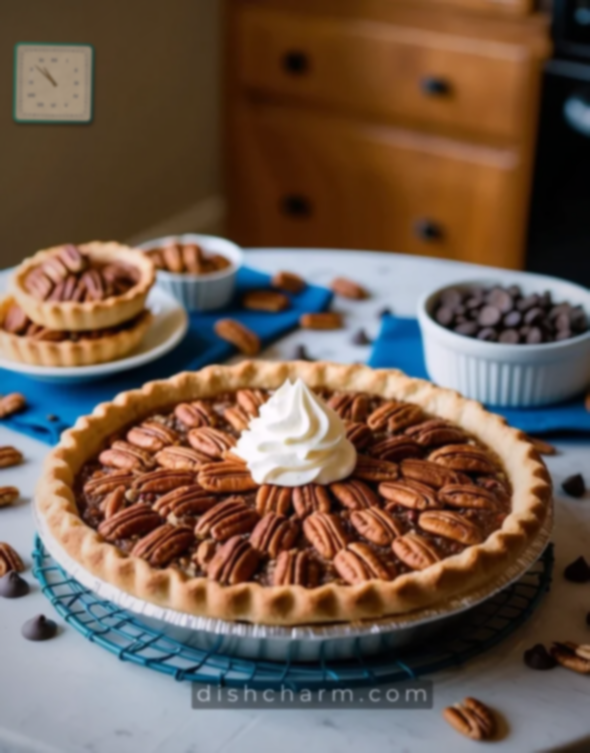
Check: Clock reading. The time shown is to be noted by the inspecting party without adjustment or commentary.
10:52
